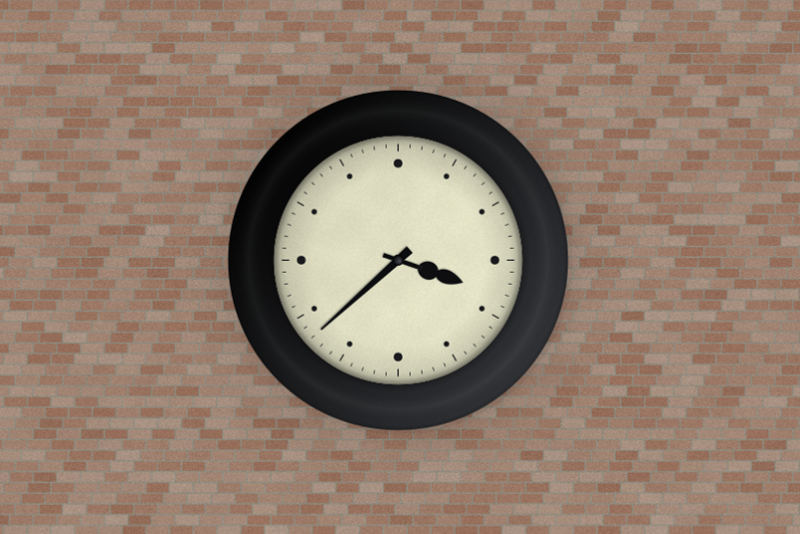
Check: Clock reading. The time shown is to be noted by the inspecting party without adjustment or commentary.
3:38
